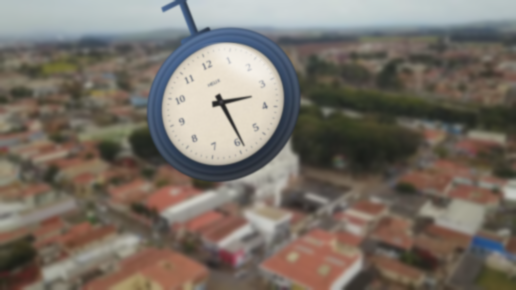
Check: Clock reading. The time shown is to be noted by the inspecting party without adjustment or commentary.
3:29
